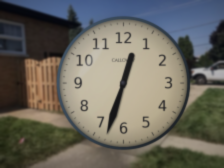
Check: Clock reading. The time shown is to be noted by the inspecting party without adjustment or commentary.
12:33
